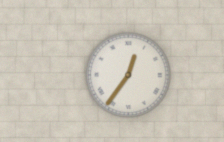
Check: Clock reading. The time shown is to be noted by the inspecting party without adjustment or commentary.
12:36
